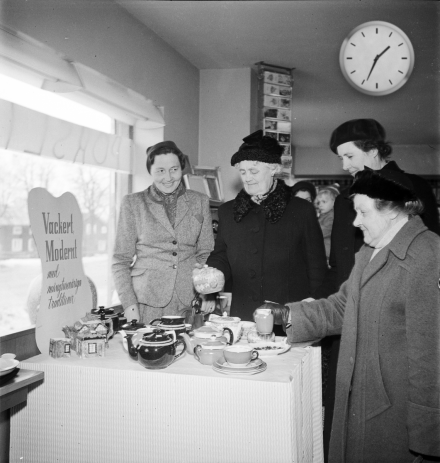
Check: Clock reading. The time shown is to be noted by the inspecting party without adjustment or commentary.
1:34
